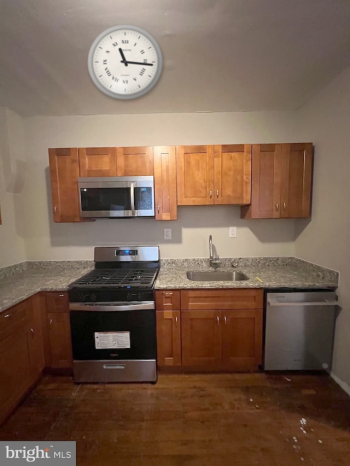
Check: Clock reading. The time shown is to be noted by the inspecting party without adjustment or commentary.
11:16
